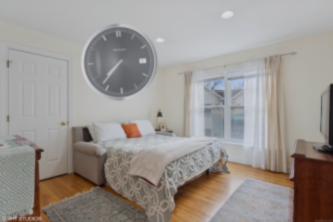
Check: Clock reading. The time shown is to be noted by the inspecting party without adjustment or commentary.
7:37
